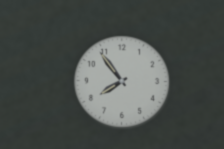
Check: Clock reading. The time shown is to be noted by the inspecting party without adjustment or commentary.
7:54
